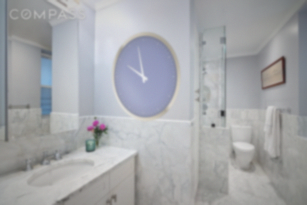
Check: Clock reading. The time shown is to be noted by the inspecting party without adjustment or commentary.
9:58
